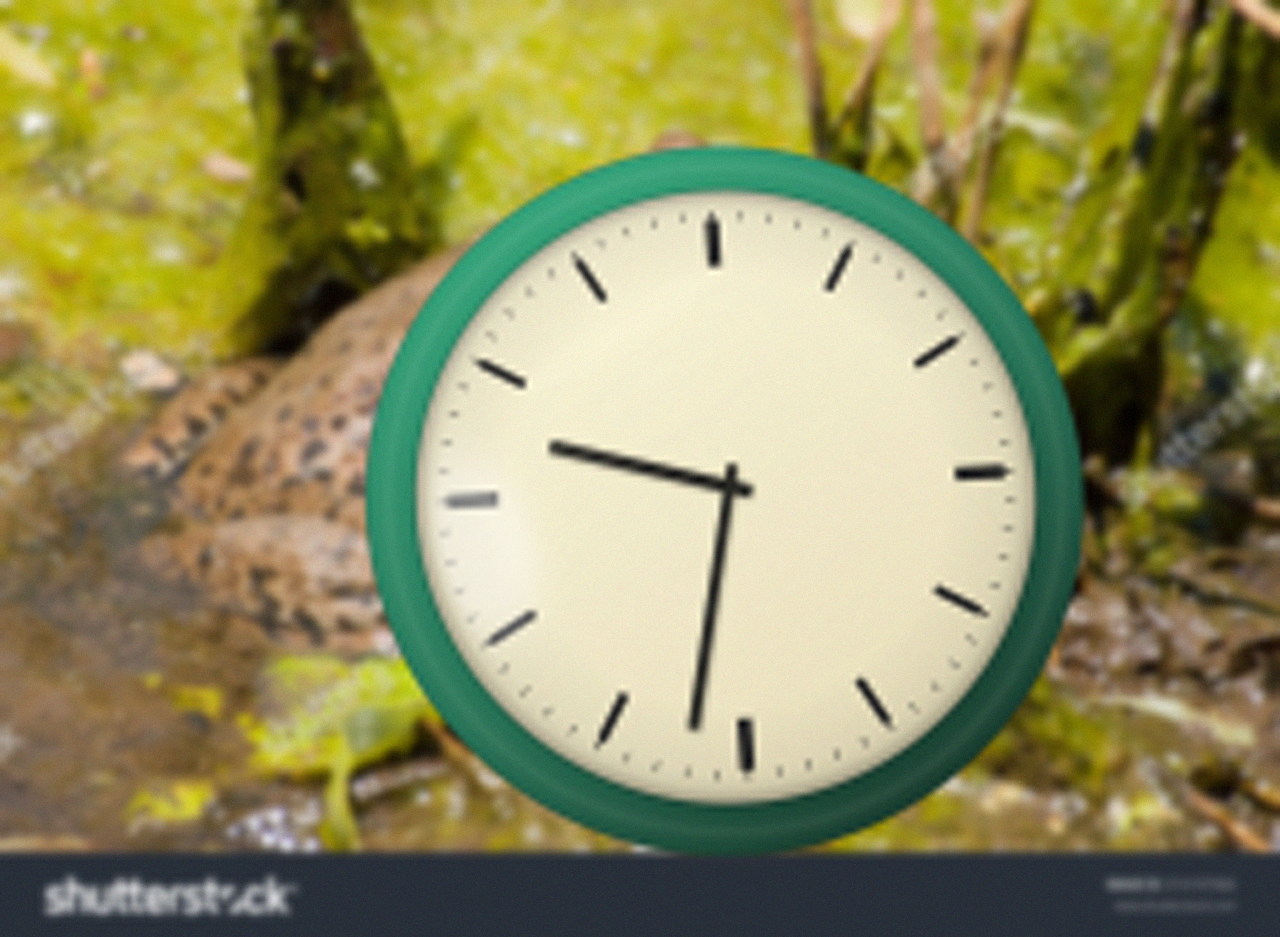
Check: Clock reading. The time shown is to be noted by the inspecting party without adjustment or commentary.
9:32
